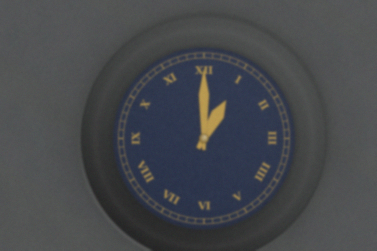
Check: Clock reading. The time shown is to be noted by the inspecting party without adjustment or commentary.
1:00
